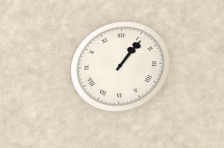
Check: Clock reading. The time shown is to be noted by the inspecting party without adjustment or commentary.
1:06
